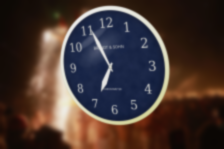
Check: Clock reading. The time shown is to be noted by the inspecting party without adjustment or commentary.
6:56
